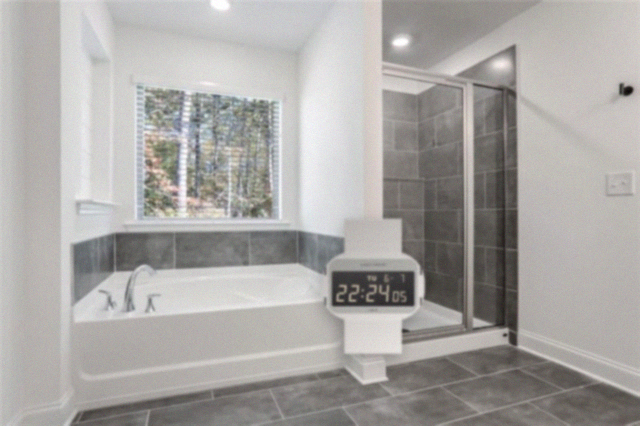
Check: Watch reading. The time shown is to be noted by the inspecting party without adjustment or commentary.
22:24
